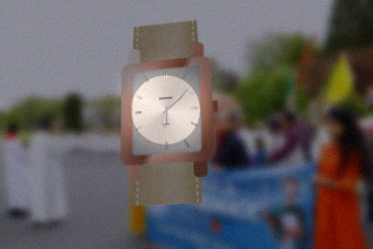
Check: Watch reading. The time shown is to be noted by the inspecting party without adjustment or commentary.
6:08
